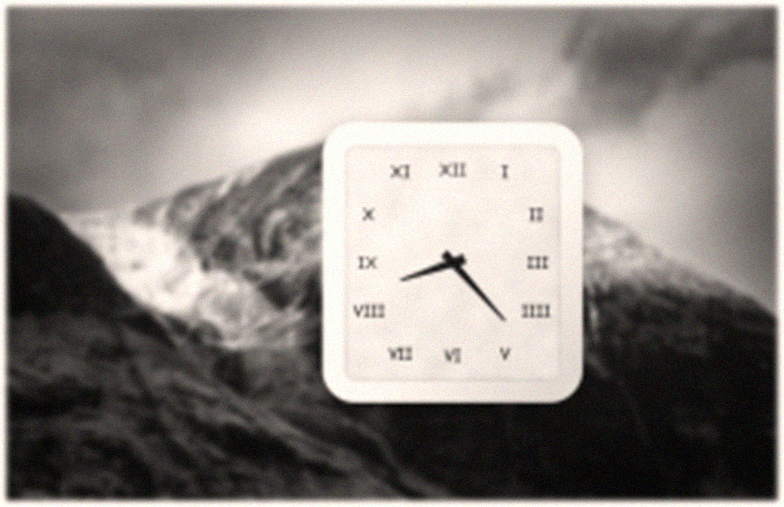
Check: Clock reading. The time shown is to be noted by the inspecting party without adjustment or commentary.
8:23
